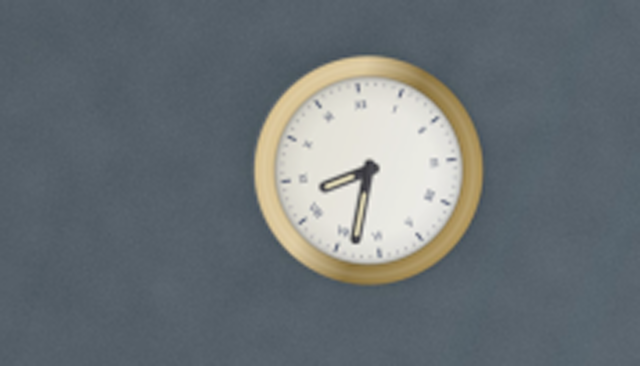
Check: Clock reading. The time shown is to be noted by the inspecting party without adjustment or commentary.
8:33
